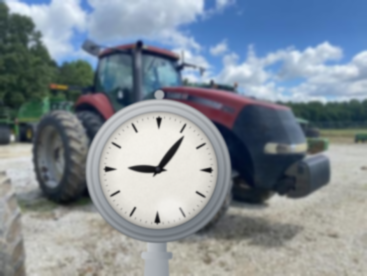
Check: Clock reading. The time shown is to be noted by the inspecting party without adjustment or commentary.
9:06
